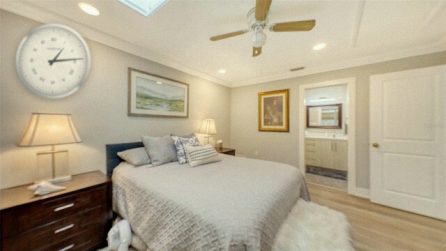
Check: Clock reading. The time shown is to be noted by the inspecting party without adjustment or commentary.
1:14
